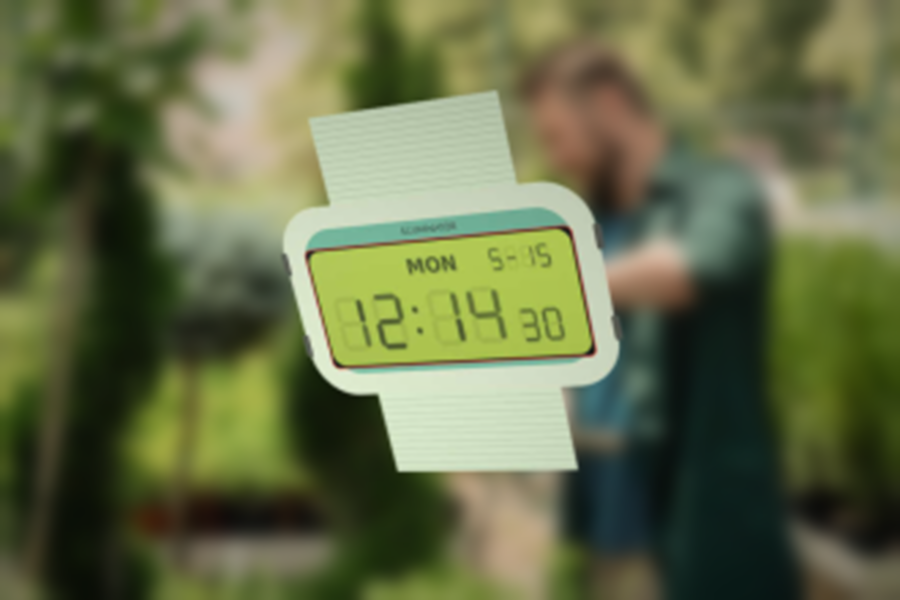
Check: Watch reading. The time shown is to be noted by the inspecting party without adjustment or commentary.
12:14:30
